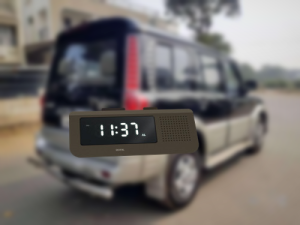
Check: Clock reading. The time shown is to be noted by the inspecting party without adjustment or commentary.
11:37
